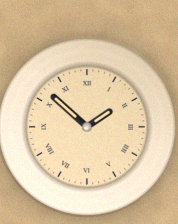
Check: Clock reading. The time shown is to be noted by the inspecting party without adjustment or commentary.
1:52
